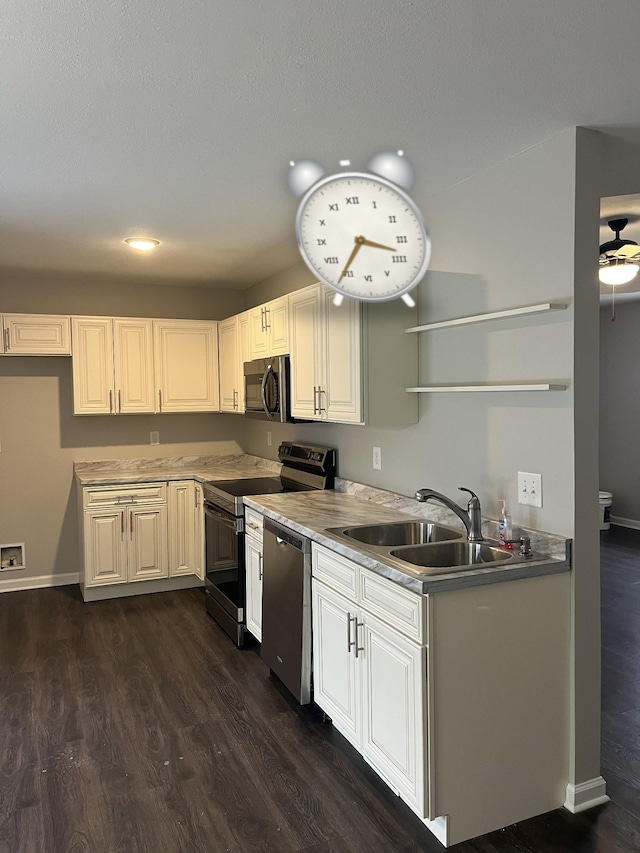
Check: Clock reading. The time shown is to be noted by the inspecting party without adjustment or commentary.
3:36
